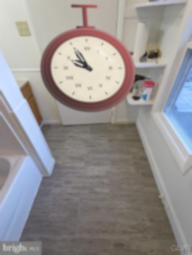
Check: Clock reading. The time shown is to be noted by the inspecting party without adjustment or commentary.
9:55
